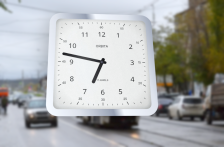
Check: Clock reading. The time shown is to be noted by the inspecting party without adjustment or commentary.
6:47
